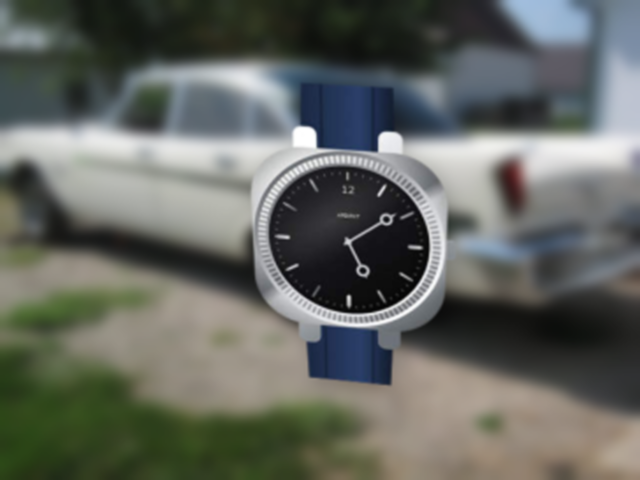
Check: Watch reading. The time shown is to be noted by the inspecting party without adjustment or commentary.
5:09
